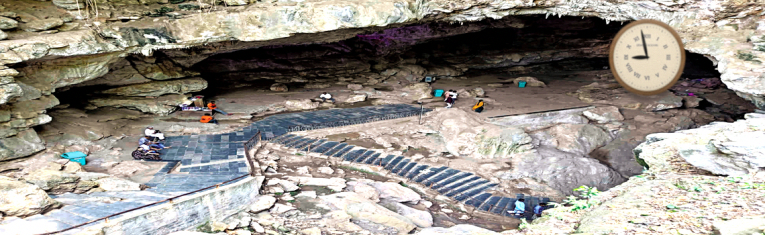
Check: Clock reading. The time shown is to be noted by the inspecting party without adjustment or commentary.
8:58
